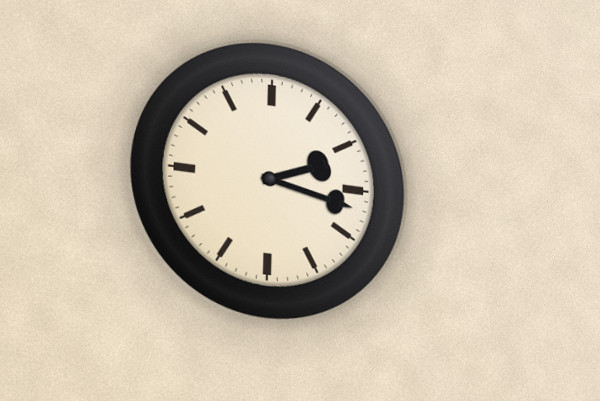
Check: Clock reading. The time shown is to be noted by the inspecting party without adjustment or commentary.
2:17
